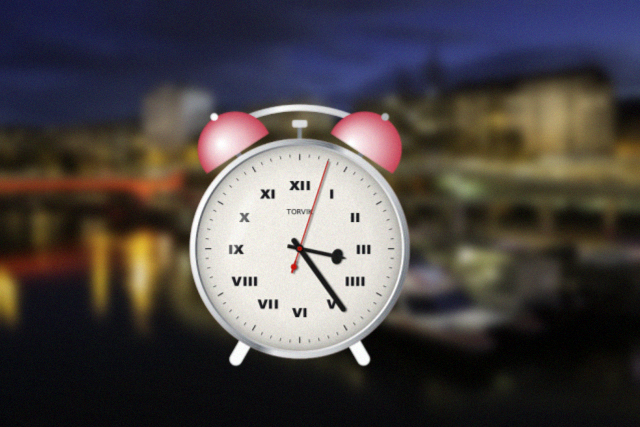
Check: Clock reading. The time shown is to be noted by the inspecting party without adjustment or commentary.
3:24:03
